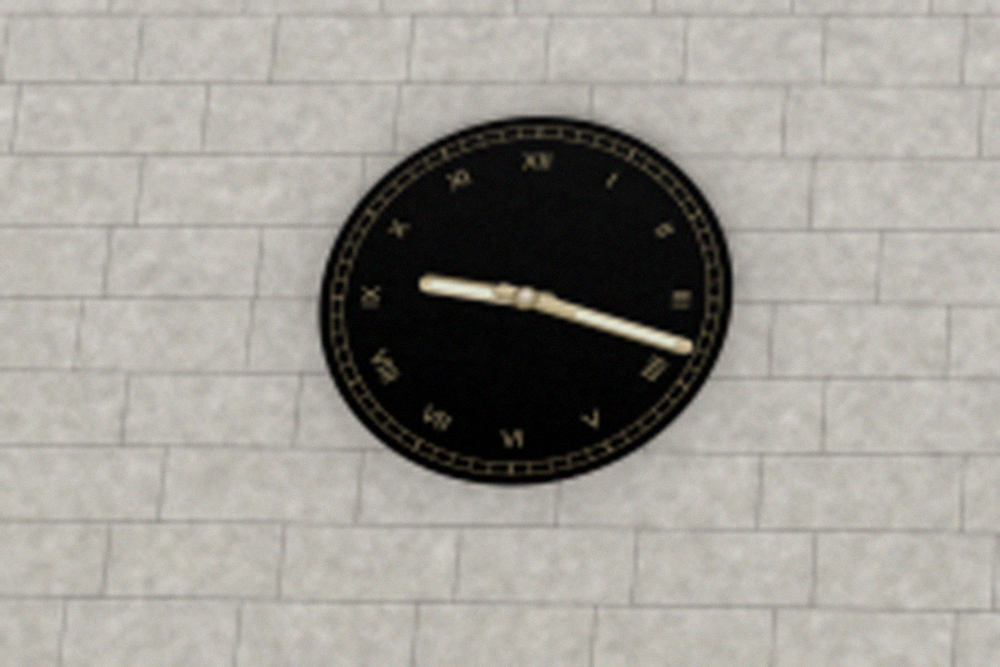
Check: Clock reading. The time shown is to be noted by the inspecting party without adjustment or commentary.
9:18
